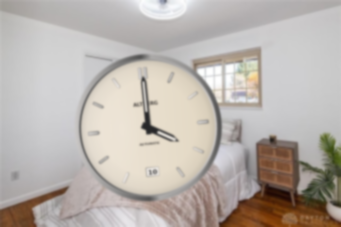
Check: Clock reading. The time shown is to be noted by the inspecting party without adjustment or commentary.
4:00
